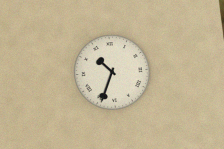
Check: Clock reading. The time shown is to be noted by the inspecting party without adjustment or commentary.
10:34
